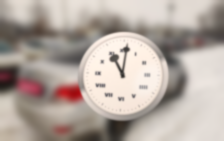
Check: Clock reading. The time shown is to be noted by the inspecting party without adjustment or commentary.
11:01
